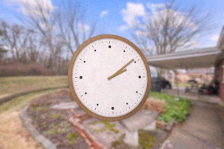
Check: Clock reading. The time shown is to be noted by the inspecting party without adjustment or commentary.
2:09
